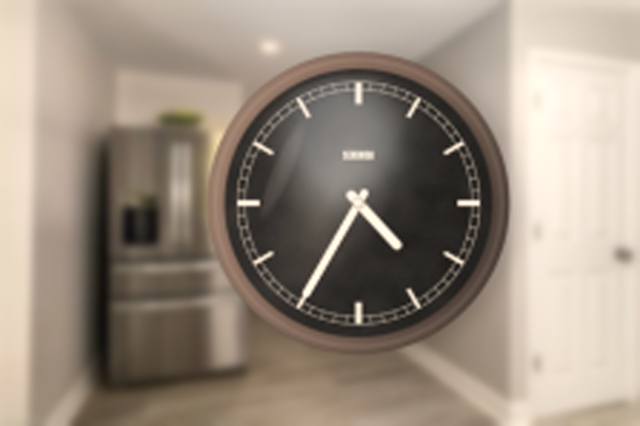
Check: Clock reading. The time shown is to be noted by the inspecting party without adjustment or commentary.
4:35
